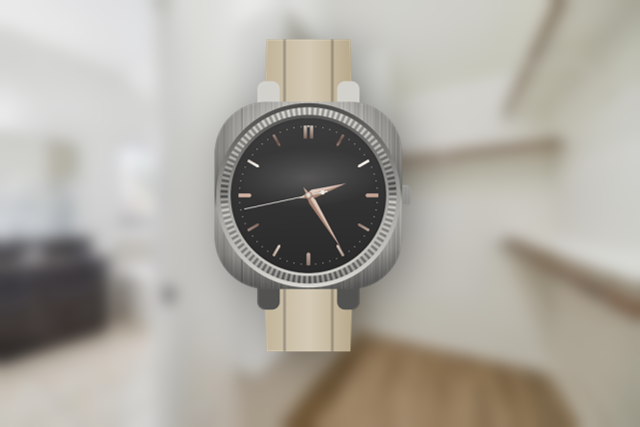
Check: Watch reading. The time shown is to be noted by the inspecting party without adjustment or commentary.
2:24:43
